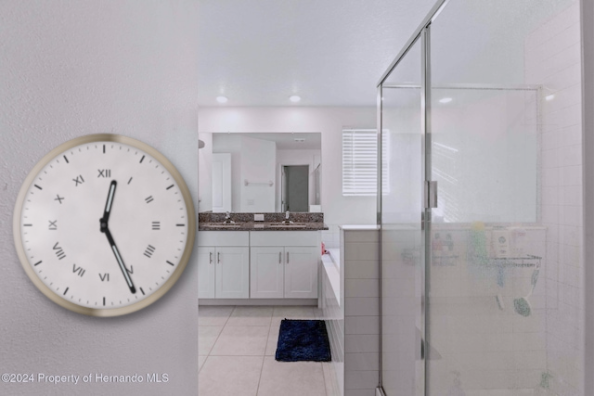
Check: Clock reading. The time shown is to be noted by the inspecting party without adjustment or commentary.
12:26
